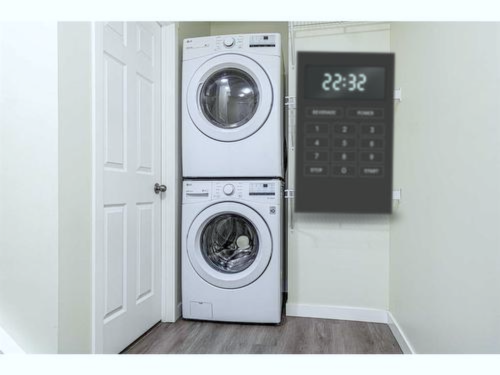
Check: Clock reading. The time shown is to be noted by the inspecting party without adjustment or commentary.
22:32
